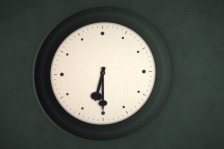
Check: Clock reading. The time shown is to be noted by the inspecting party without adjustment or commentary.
6:30
